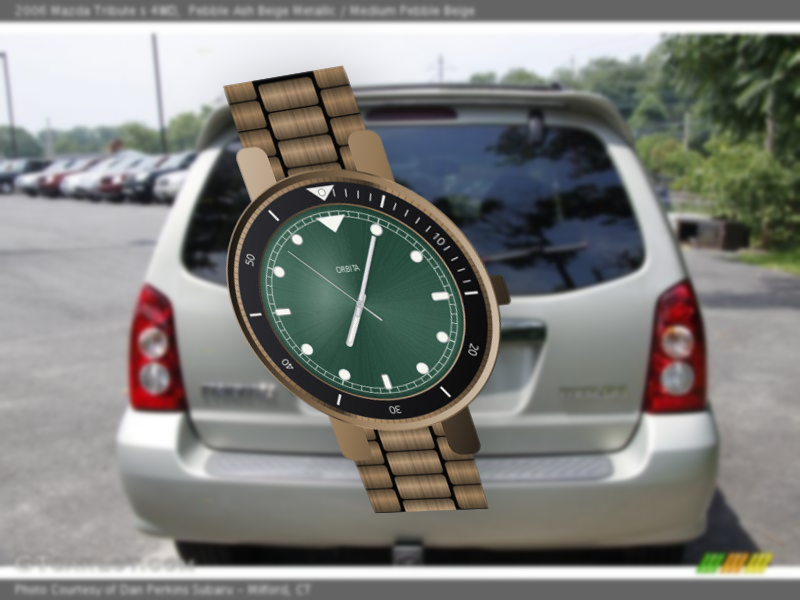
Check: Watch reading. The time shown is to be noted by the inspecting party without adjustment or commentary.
7:04:53
